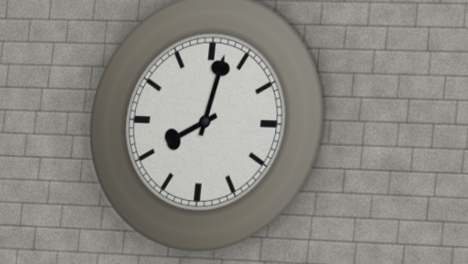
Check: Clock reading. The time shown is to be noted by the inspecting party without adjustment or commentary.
8:02
